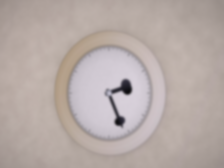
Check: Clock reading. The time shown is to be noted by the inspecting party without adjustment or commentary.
2:26
